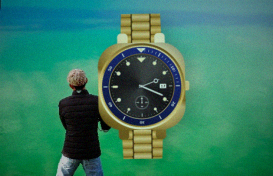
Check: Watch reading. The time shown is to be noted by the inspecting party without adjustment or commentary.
2:19
